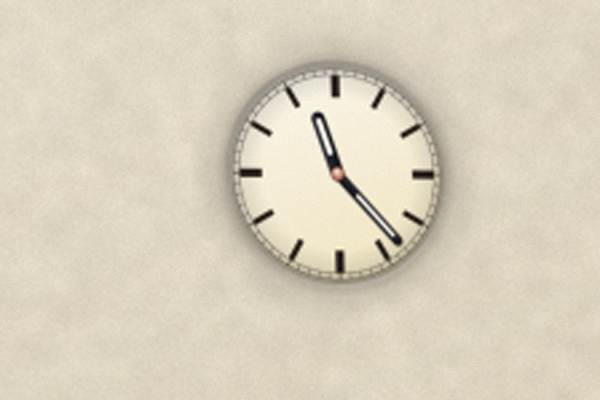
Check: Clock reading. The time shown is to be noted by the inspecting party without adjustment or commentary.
11:23
